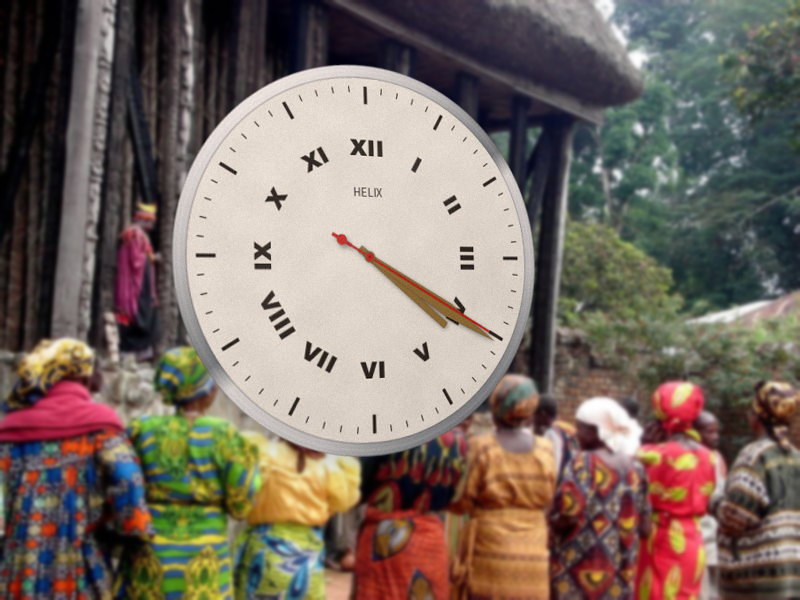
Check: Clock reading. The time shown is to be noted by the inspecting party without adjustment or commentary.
4:20:20
